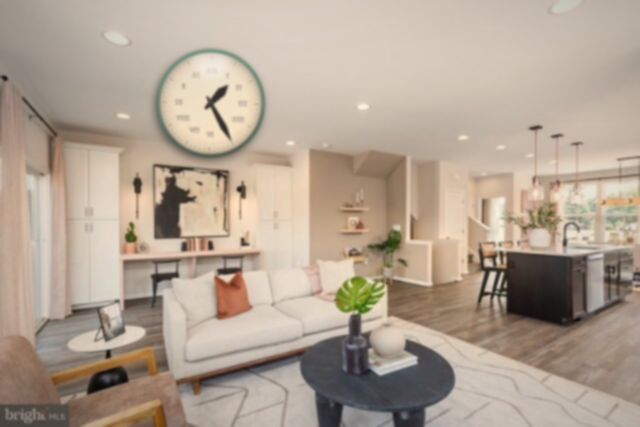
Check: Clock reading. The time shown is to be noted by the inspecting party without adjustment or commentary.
1:25
